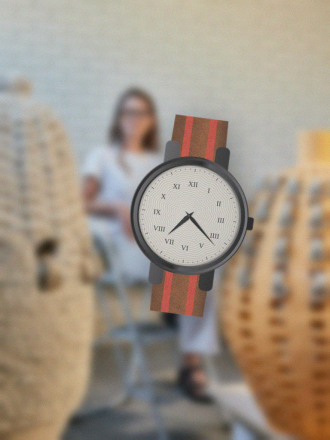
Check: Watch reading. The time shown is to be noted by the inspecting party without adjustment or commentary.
7:22
